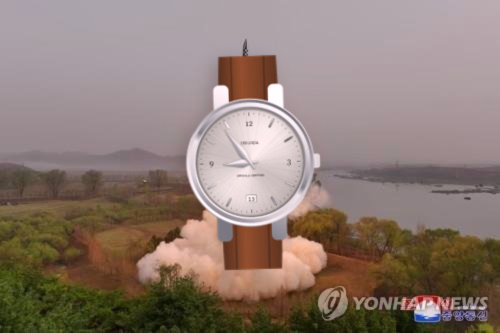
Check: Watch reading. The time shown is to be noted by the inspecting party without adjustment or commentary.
8:54
